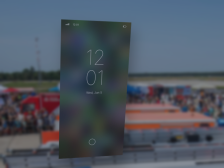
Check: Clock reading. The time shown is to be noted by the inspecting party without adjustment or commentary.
12:01
